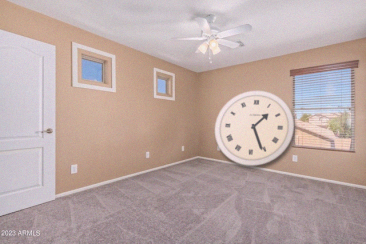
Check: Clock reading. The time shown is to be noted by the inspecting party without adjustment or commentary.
1:26
